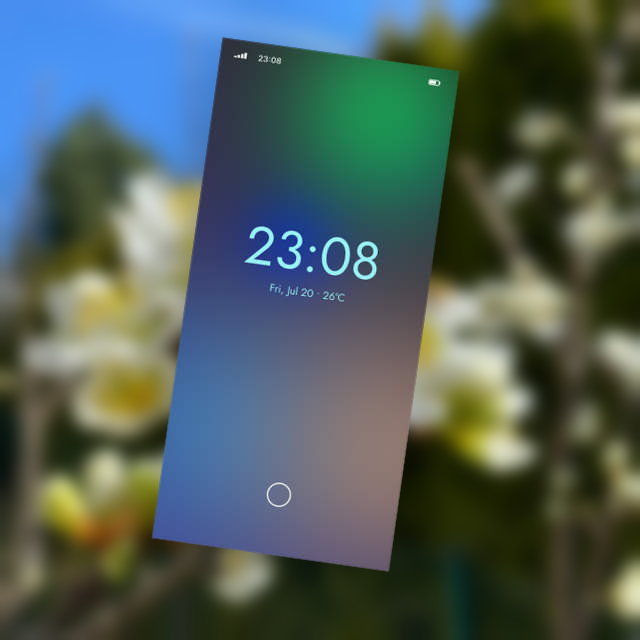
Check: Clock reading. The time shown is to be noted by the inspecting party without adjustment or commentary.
23:08
